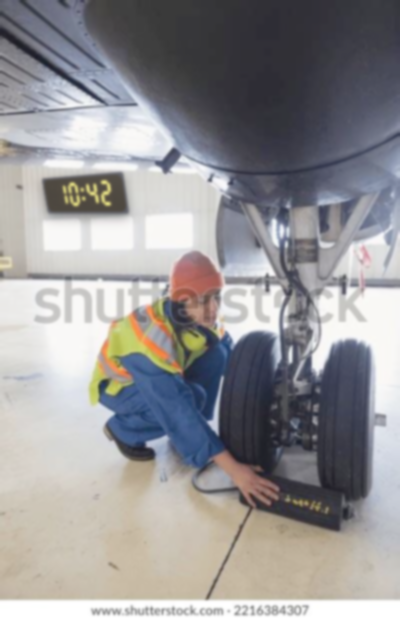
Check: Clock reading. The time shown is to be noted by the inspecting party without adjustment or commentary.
10:42
